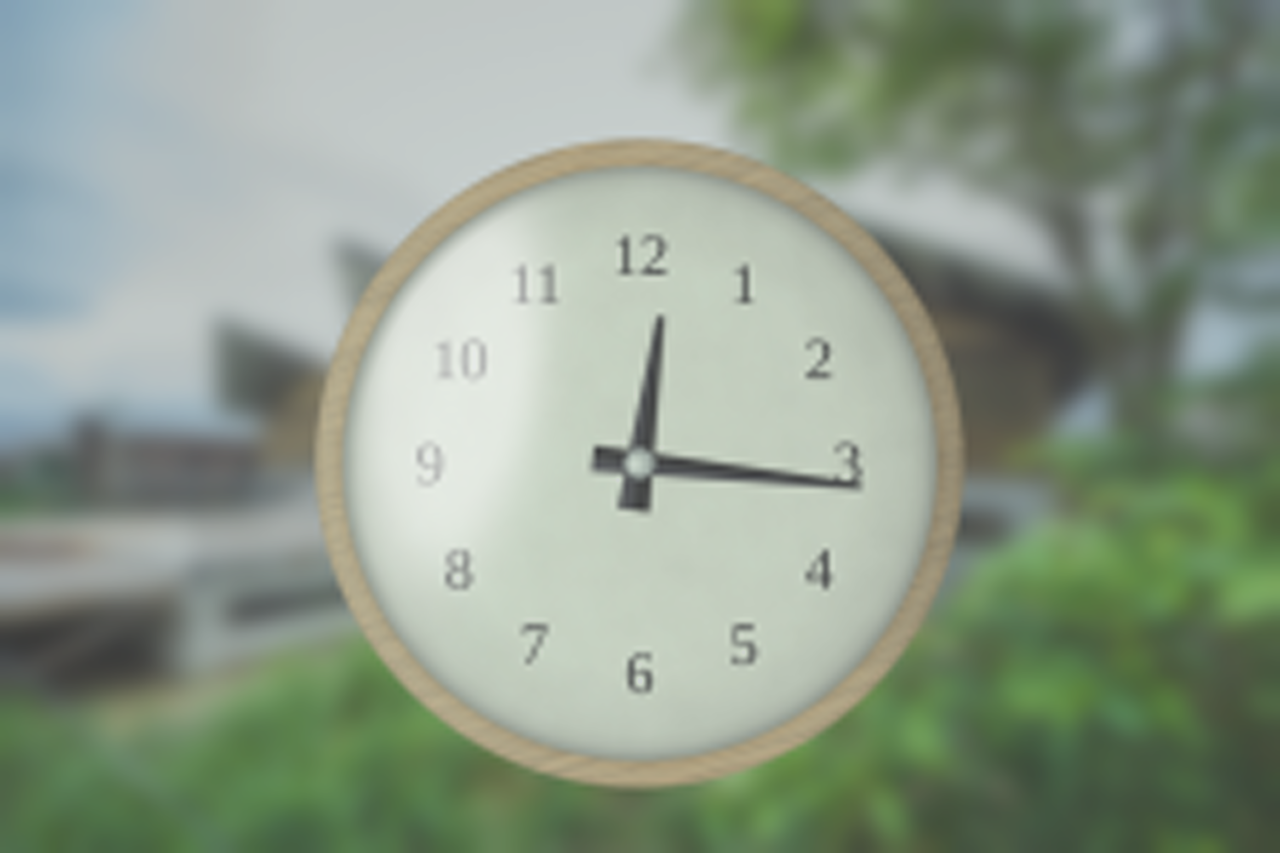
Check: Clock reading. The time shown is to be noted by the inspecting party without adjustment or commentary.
12:16
